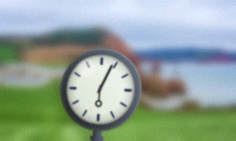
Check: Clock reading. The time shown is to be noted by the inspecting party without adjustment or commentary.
6:04
